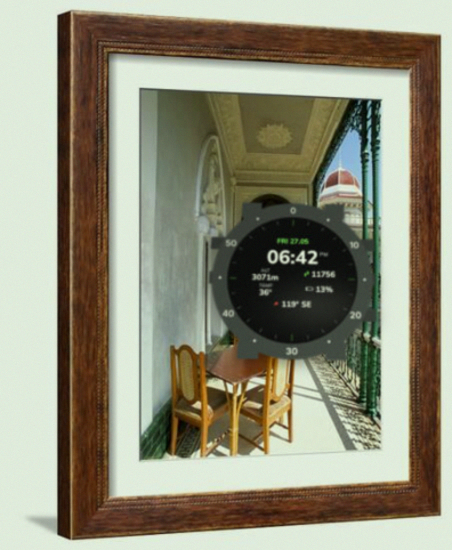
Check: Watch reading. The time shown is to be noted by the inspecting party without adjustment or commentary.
6:42
